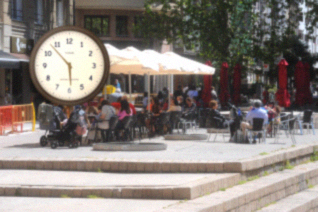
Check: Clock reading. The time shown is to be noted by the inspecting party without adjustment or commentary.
5:53
